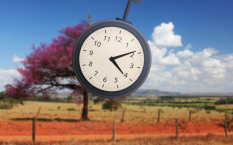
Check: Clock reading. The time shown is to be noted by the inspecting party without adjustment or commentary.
4:09
